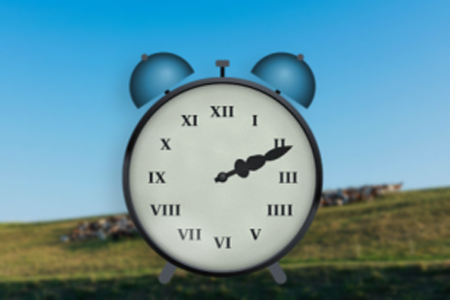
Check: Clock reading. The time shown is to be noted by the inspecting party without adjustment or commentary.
2:11
